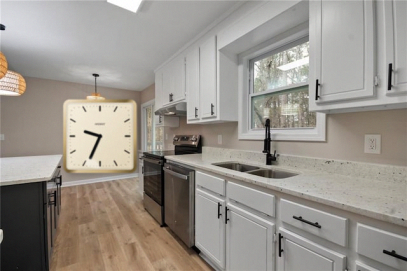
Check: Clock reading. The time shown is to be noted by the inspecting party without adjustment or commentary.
9:34
